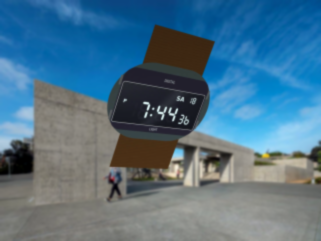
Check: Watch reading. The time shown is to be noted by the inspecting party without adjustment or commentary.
7:44:36
